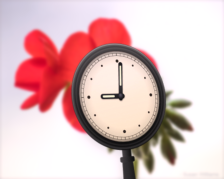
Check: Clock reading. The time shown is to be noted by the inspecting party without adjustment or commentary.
9:01
